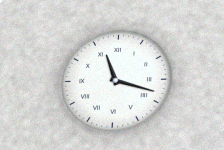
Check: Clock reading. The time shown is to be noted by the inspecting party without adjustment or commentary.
11:18
